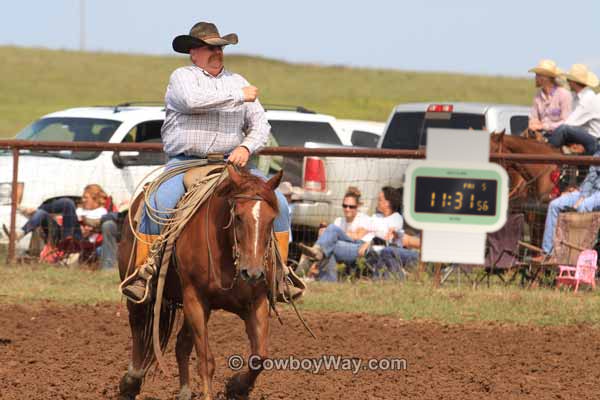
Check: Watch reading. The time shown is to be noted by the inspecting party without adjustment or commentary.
11:31
